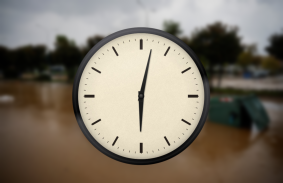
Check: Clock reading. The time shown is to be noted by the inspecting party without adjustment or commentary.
6:02
